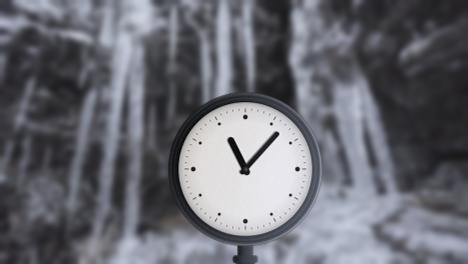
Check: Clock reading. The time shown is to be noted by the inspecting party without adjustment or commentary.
11:07
